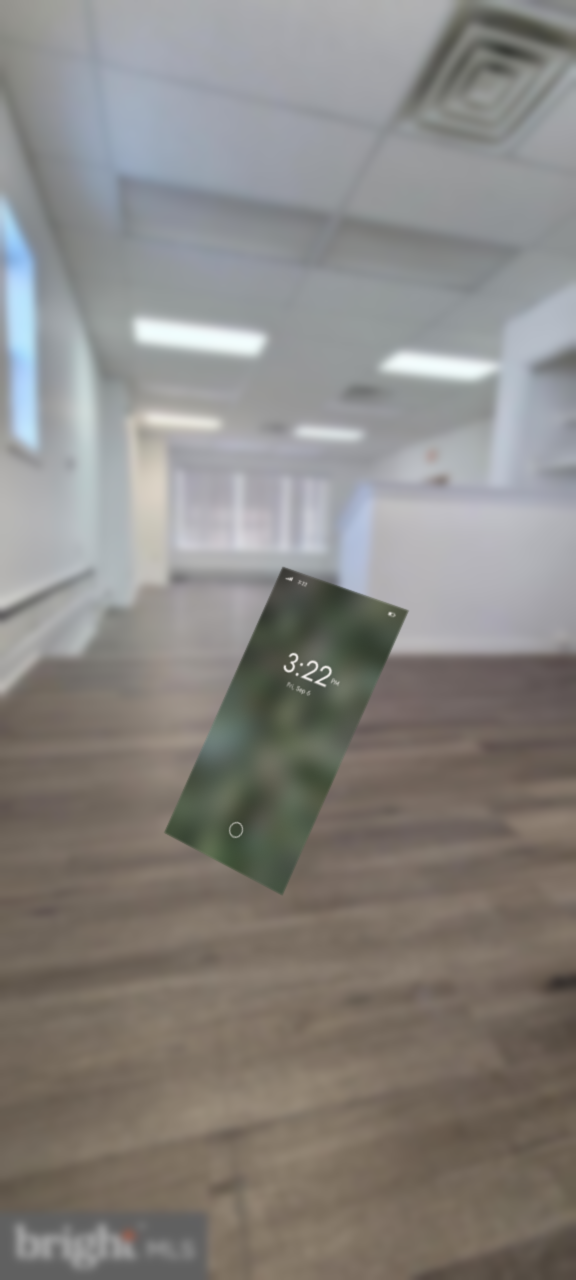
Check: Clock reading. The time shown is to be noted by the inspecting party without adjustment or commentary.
3:22
